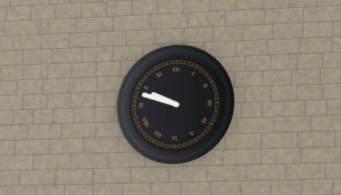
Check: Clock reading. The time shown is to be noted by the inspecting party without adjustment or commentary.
9:48
